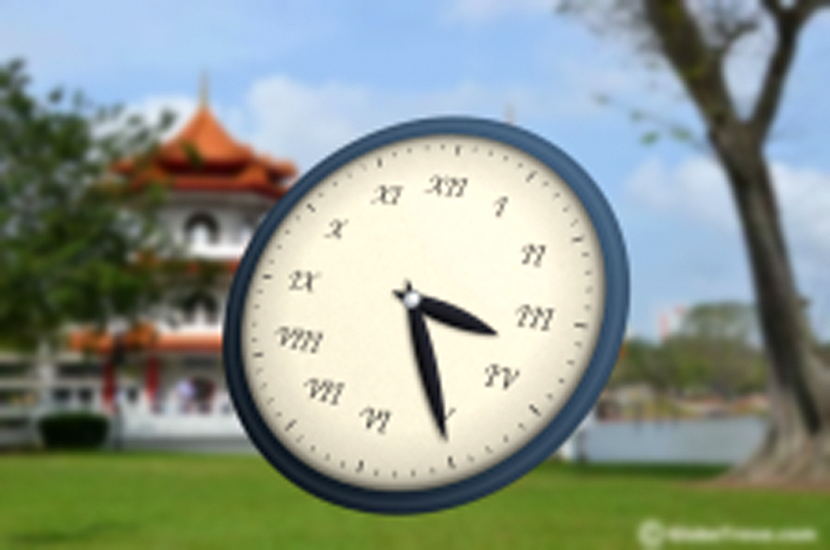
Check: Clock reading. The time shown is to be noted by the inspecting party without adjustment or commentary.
3:25
